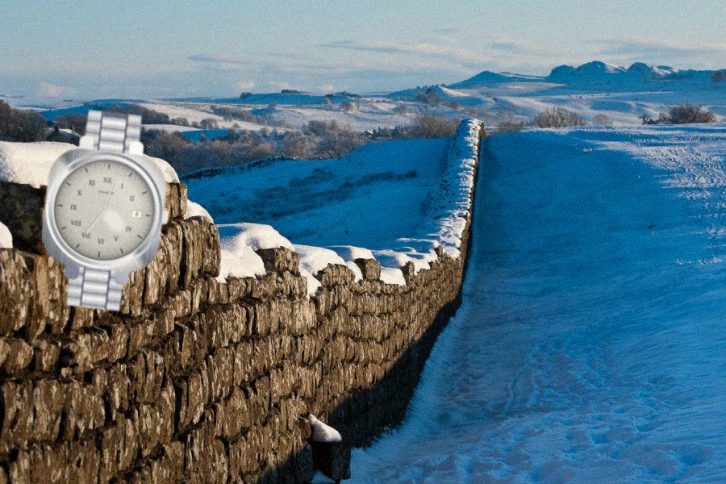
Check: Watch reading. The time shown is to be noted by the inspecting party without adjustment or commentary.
7:02
